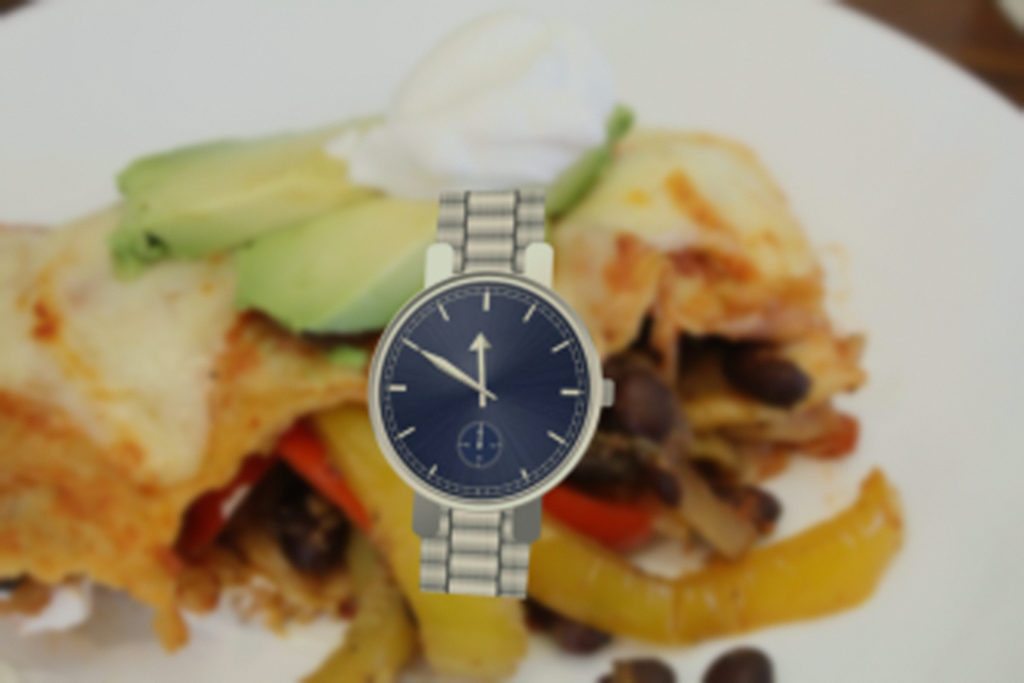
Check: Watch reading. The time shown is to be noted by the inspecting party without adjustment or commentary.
11:50
